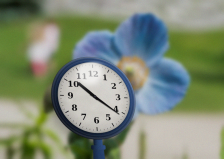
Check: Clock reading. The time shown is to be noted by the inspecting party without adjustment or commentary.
10:21
